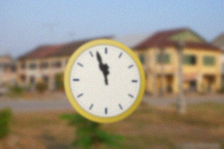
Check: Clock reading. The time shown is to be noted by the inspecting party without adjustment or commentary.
11:57
